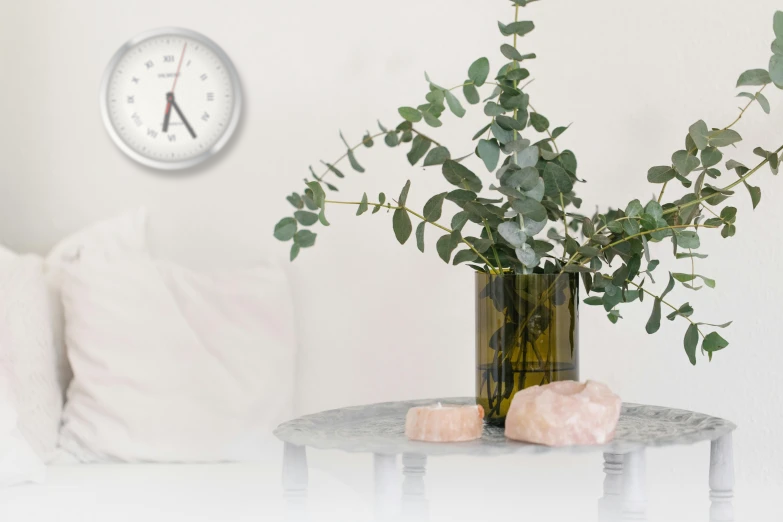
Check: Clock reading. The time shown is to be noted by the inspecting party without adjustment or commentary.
6:25:03
